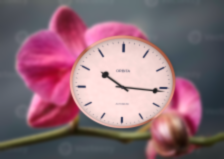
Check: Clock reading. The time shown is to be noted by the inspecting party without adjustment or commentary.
10:16
